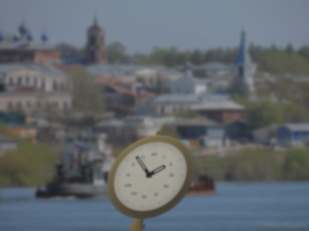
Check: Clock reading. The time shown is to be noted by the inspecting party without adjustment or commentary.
1:53
